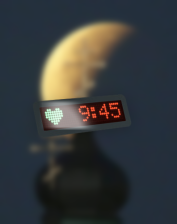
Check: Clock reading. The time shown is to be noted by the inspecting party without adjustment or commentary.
9:45
